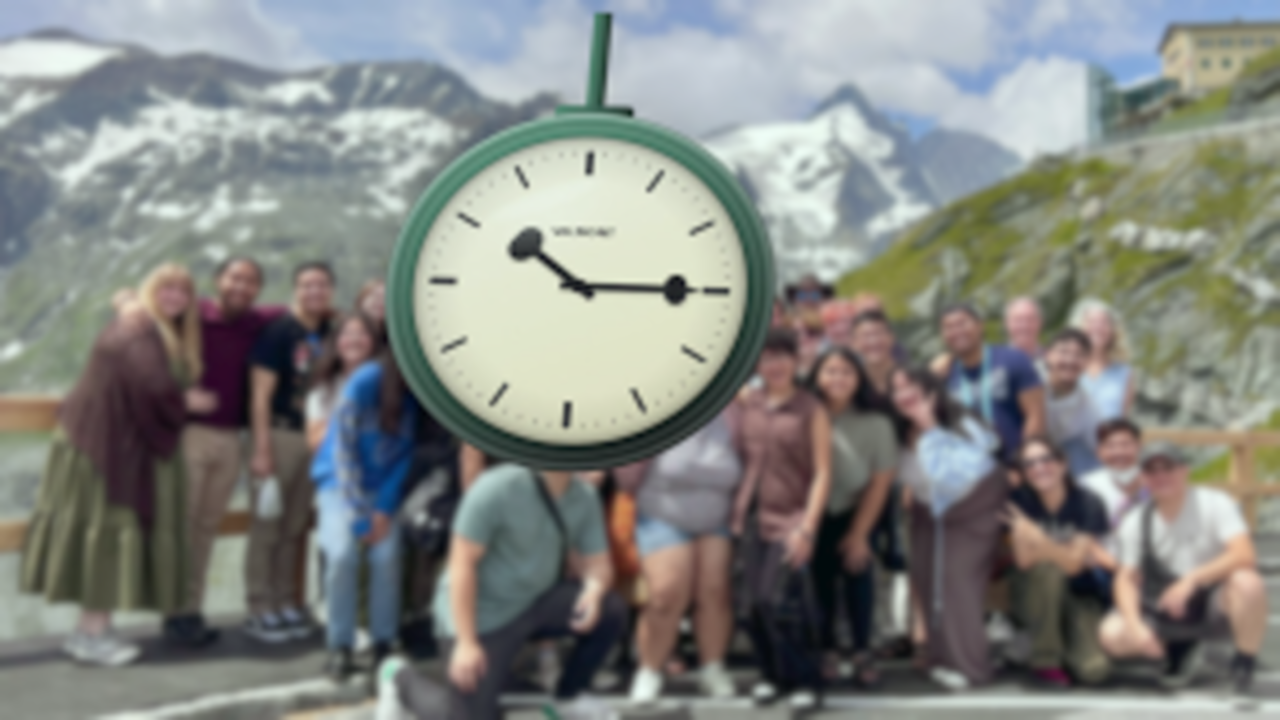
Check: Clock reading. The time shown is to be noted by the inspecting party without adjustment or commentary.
10:15
